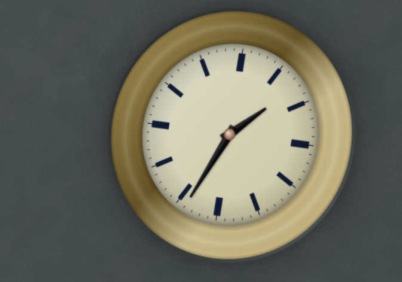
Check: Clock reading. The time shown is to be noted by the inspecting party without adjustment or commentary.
1:34
